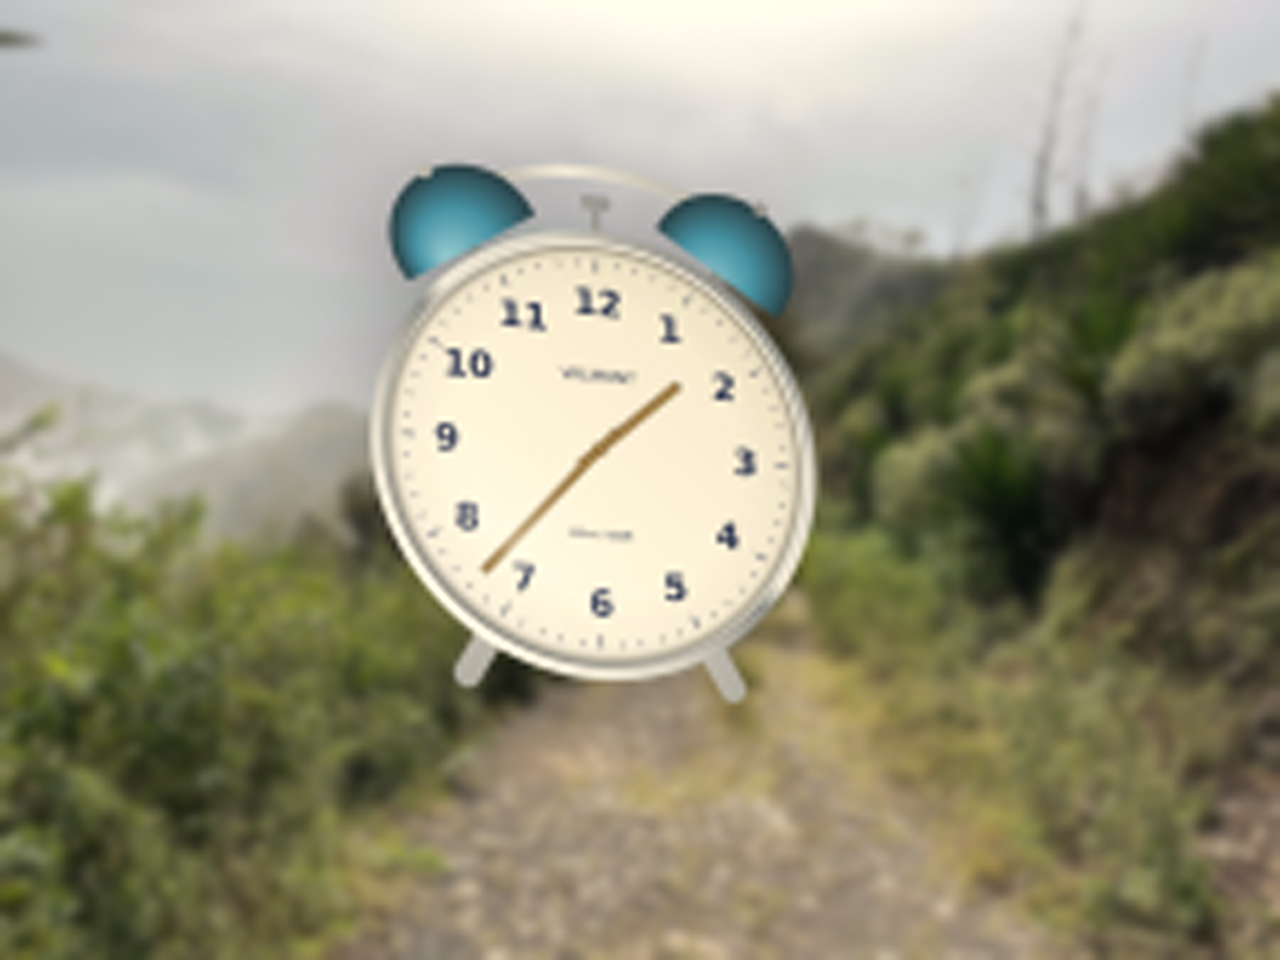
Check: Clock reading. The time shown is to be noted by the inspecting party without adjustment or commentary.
1:37
